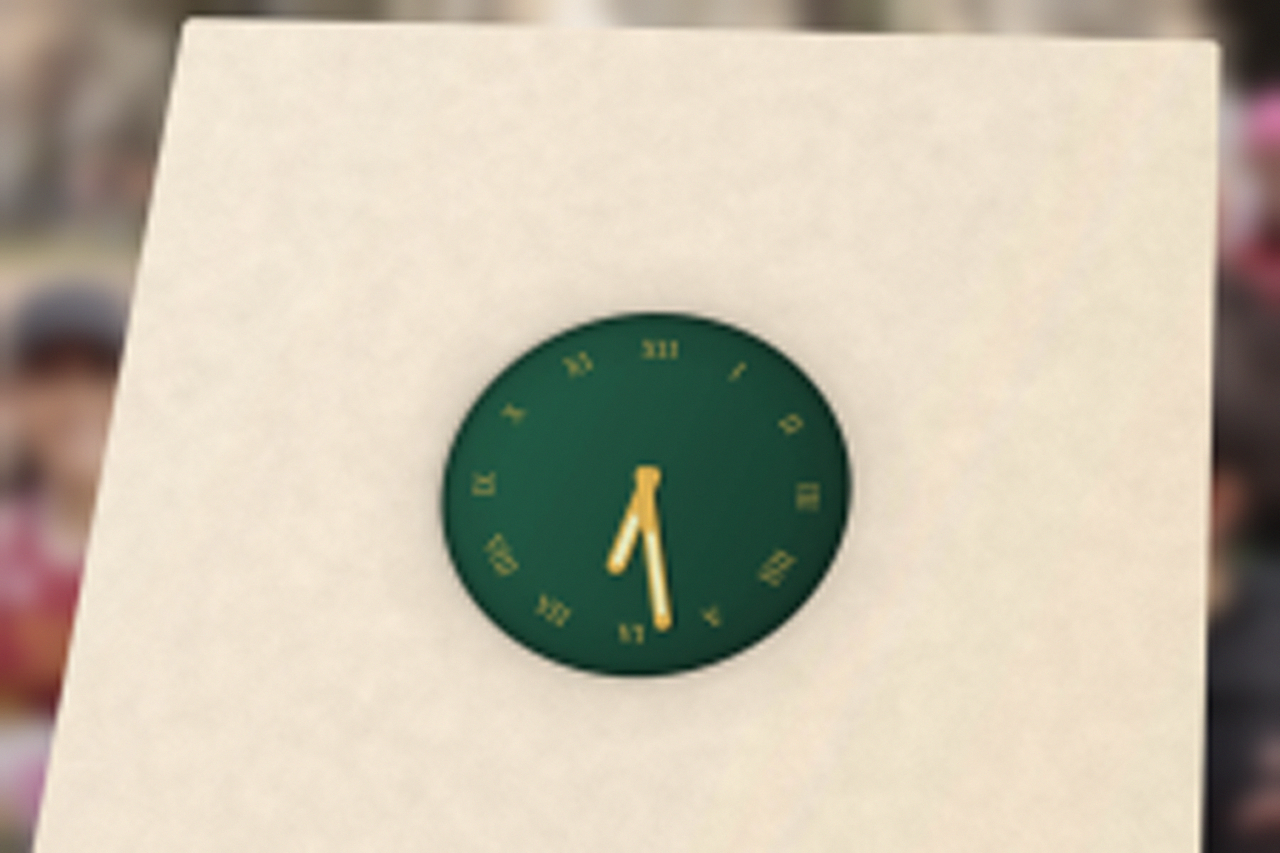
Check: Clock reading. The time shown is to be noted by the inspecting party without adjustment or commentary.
6:28
